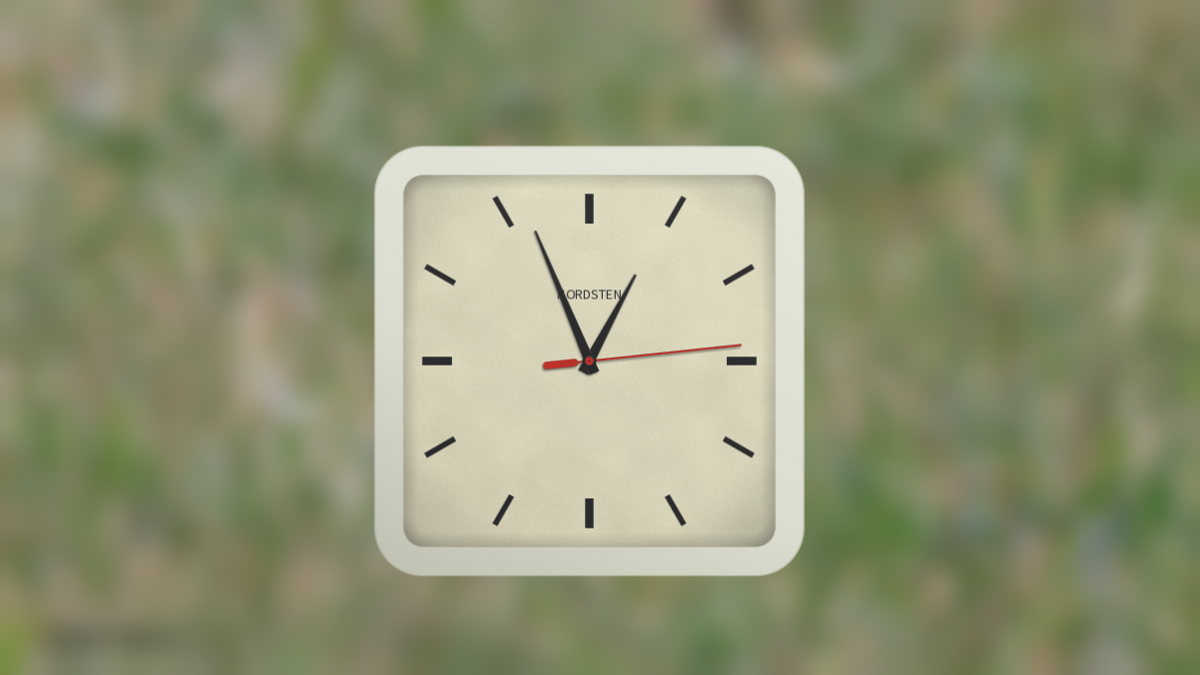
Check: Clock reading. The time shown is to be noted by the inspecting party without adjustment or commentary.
12:56:14
